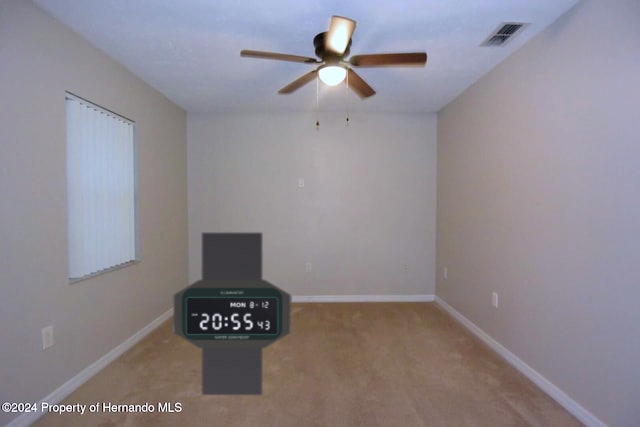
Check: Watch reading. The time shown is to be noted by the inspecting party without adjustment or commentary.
20:55
